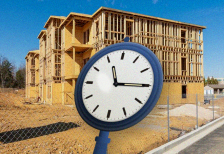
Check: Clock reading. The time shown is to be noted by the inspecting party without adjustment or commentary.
11:15
